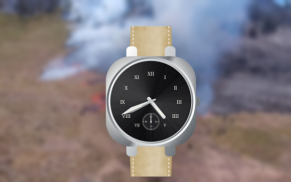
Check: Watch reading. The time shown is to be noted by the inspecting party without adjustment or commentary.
4:41
